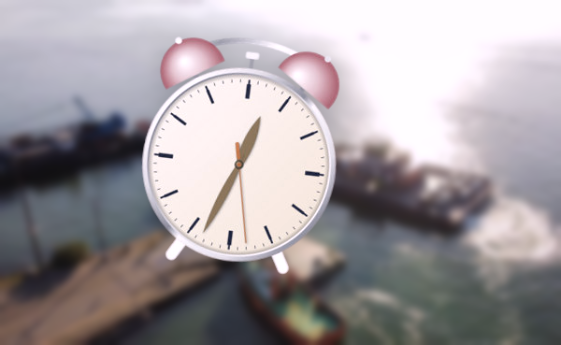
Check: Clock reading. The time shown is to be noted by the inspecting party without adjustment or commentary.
12:33:28
